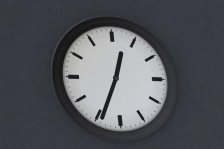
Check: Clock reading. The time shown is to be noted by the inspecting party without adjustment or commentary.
12:34
